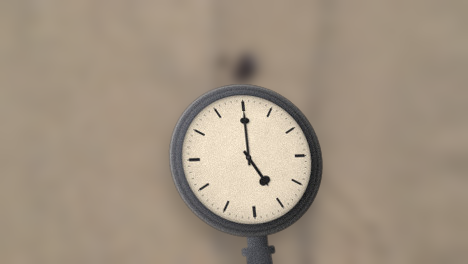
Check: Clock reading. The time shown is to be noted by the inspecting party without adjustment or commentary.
5:00
